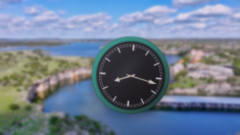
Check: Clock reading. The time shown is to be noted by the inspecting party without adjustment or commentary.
8:17
